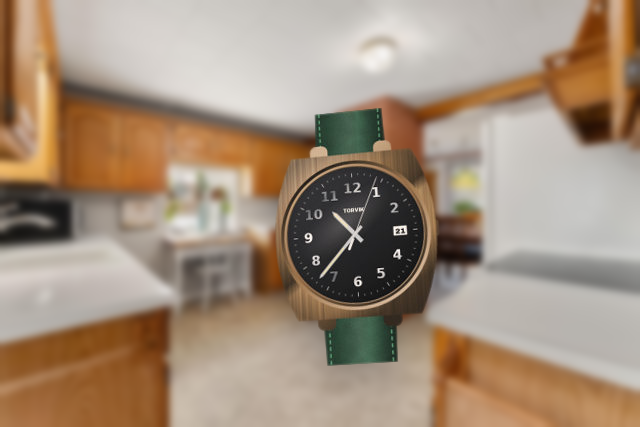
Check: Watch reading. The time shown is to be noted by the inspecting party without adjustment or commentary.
10:37:04
